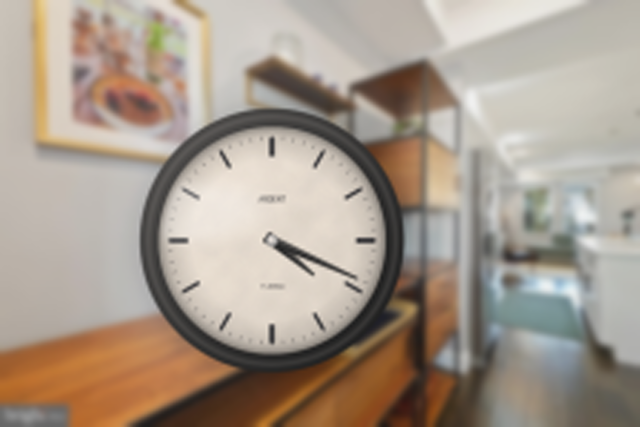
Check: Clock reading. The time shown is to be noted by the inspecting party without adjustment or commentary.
4:19
